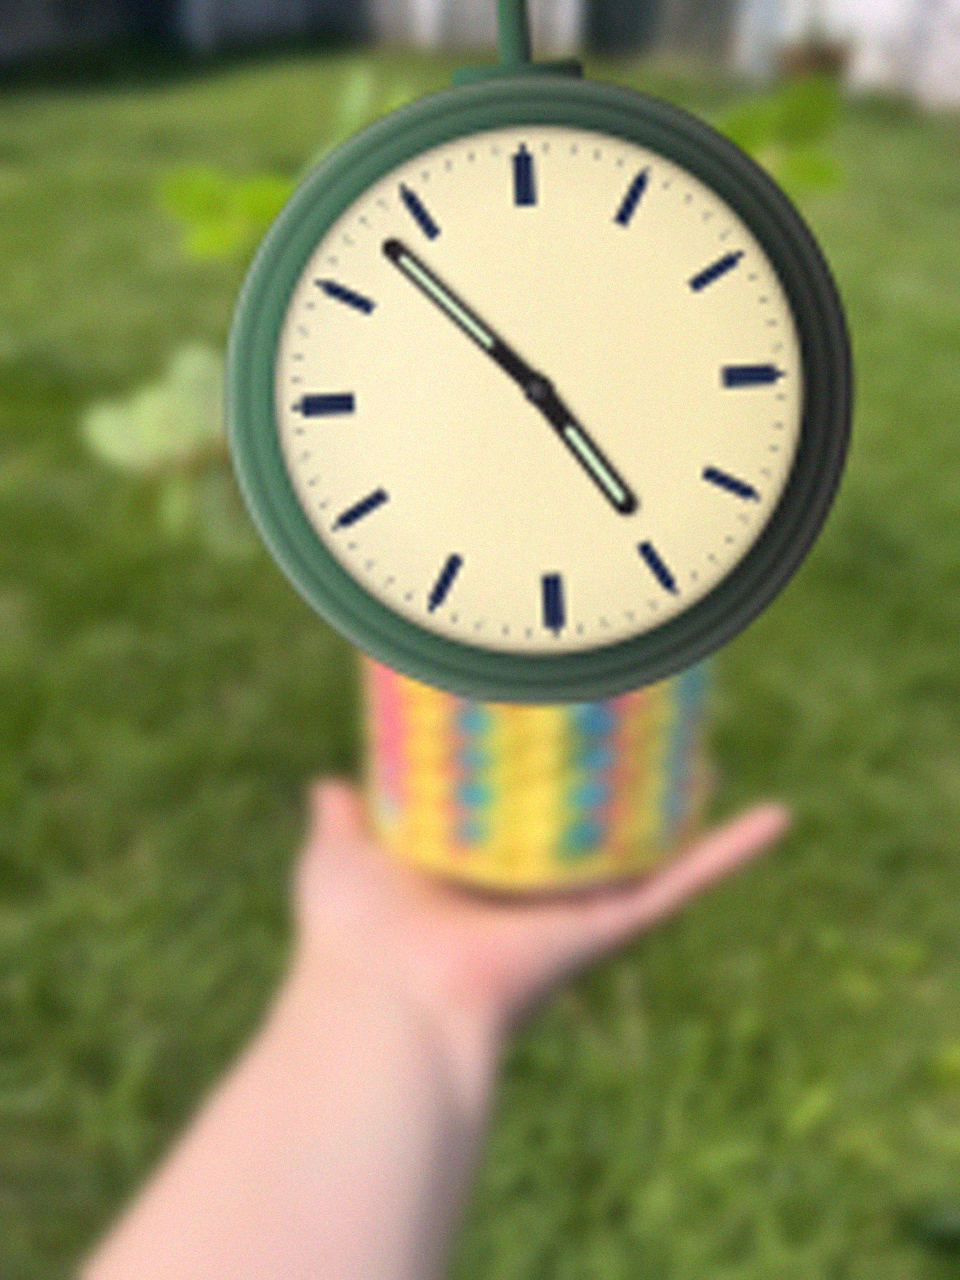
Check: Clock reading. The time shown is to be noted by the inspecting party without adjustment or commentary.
4:53
